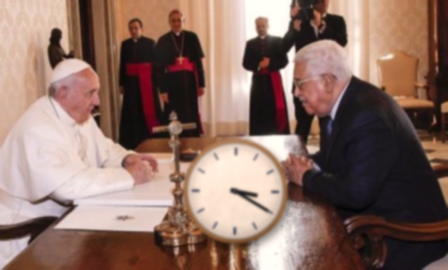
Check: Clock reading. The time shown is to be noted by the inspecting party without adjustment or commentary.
3:20
